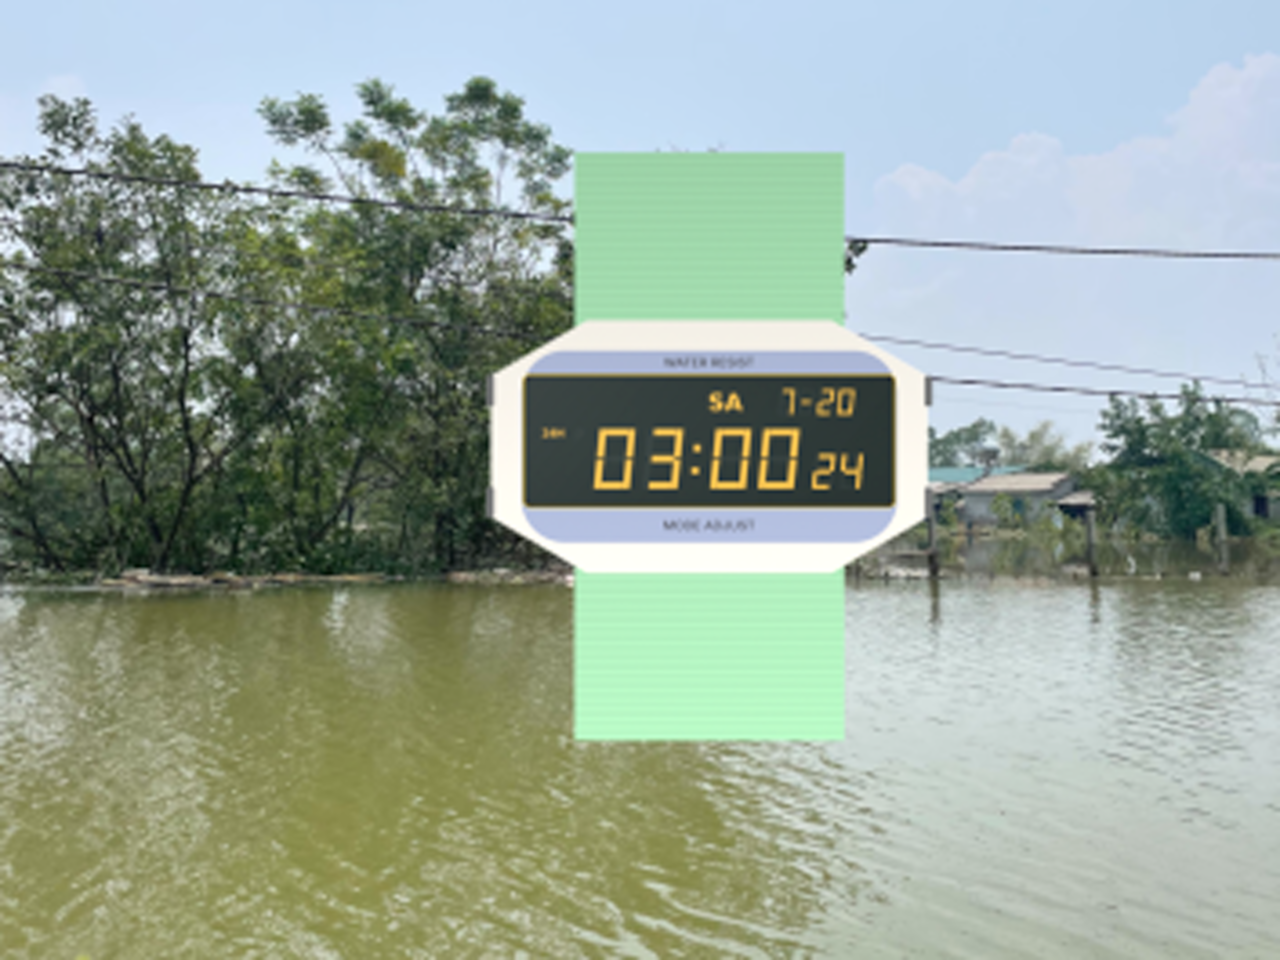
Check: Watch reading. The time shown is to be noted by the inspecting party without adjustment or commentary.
3:00:24
